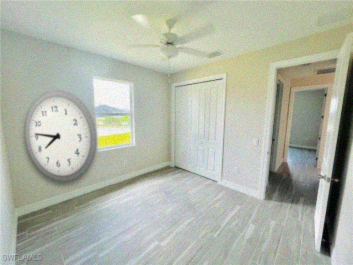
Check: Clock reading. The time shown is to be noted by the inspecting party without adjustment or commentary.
7:46
